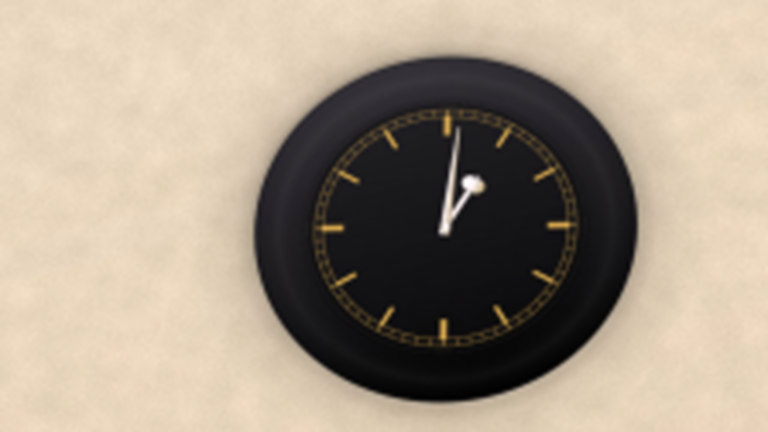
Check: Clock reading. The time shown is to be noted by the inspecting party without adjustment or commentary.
1:01
